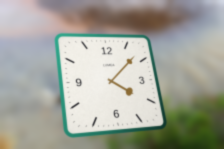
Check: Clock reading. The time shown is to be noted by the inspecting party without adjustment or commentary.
4:08
